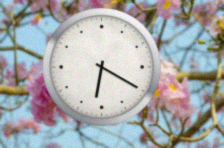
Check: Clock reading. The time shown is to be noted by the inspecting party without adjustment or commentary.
6:20
